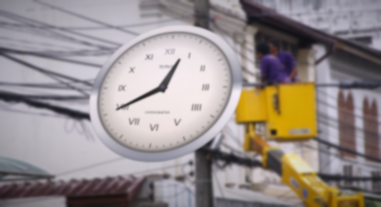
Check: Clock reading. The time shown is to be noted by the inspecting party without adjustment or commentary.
12:40
